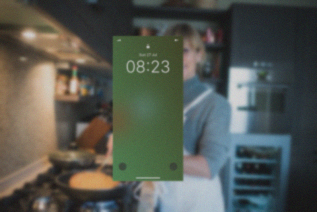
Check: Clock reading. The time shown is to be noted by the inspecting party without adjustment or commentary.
8:23
